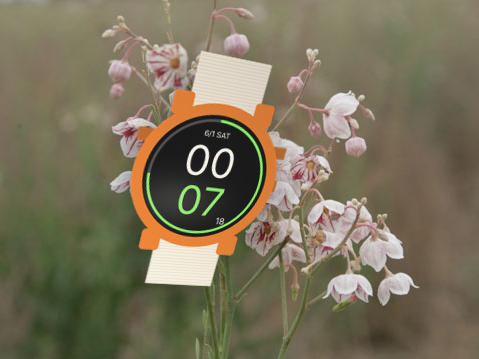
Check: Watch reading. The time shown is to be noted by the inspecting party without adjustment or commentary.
0:07:18
